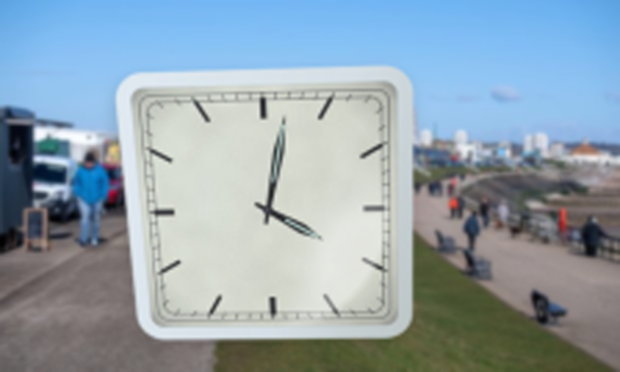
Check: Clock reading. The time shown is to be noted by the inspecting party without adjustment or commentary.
4:02
